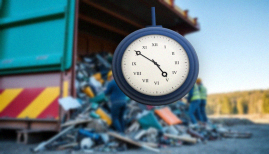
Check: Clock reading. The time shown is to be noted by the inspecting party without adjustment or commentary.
4:51
